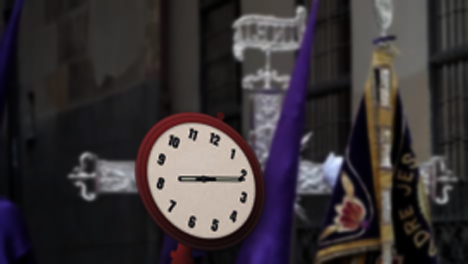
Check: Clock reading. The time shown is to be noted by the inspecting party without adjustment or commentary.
8:11
